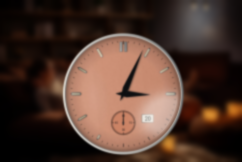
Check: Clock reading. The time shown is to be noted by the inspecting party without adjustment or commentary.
3:04
